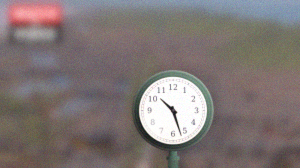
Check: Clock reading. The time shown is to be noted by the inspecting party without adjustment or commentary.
10:27
